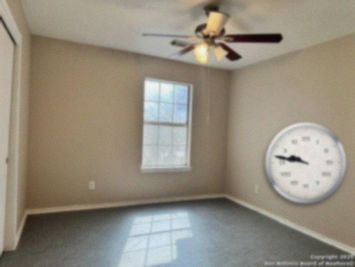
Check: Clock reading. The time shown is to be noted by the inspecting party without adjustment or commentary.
9:47
